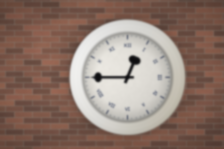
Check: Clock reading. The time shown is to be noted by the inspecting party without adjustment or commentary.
12:45
